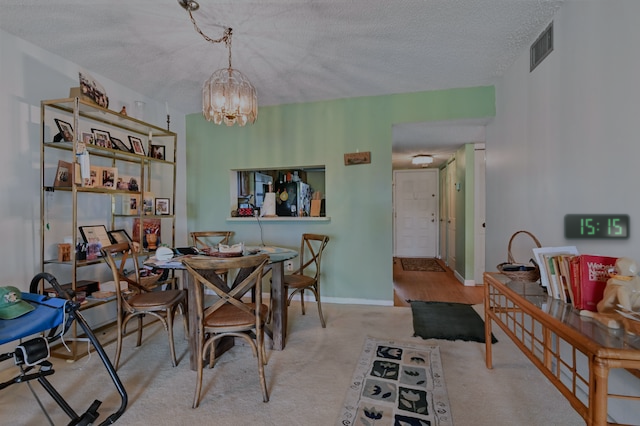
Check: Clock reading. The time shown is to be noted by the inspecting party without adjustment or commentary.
15:15
